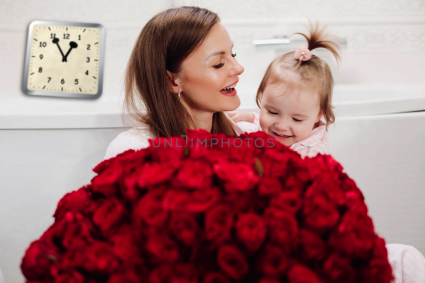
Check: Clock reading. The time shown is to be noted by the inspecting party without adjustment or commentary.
12:55
